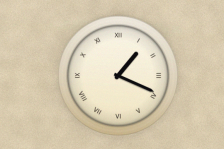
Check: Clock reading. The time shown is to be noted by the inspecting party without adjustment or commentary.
1:19
